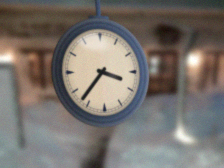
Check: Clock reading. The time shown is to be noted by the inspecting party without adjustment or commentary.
3:37
